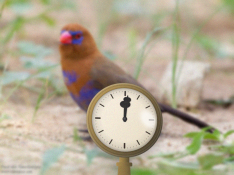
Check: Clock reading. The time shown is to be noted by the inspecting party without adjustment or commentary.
12:01
